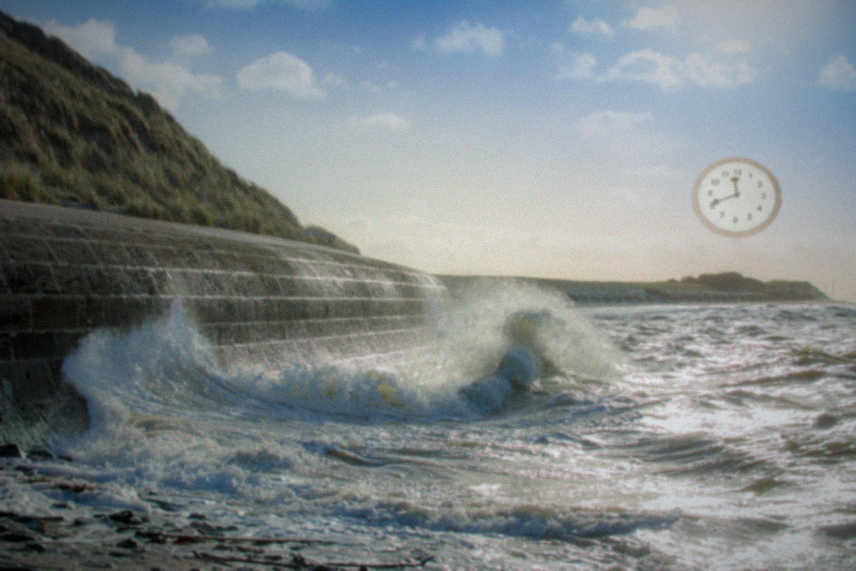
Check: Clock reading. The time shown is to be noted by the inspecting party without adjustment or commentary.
11:41
